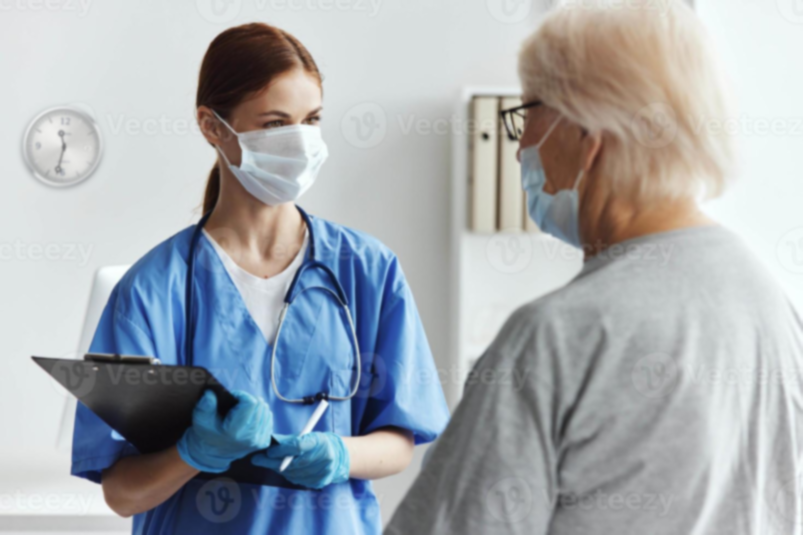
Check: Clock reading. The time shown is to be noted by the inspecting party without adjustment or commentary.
11:32
